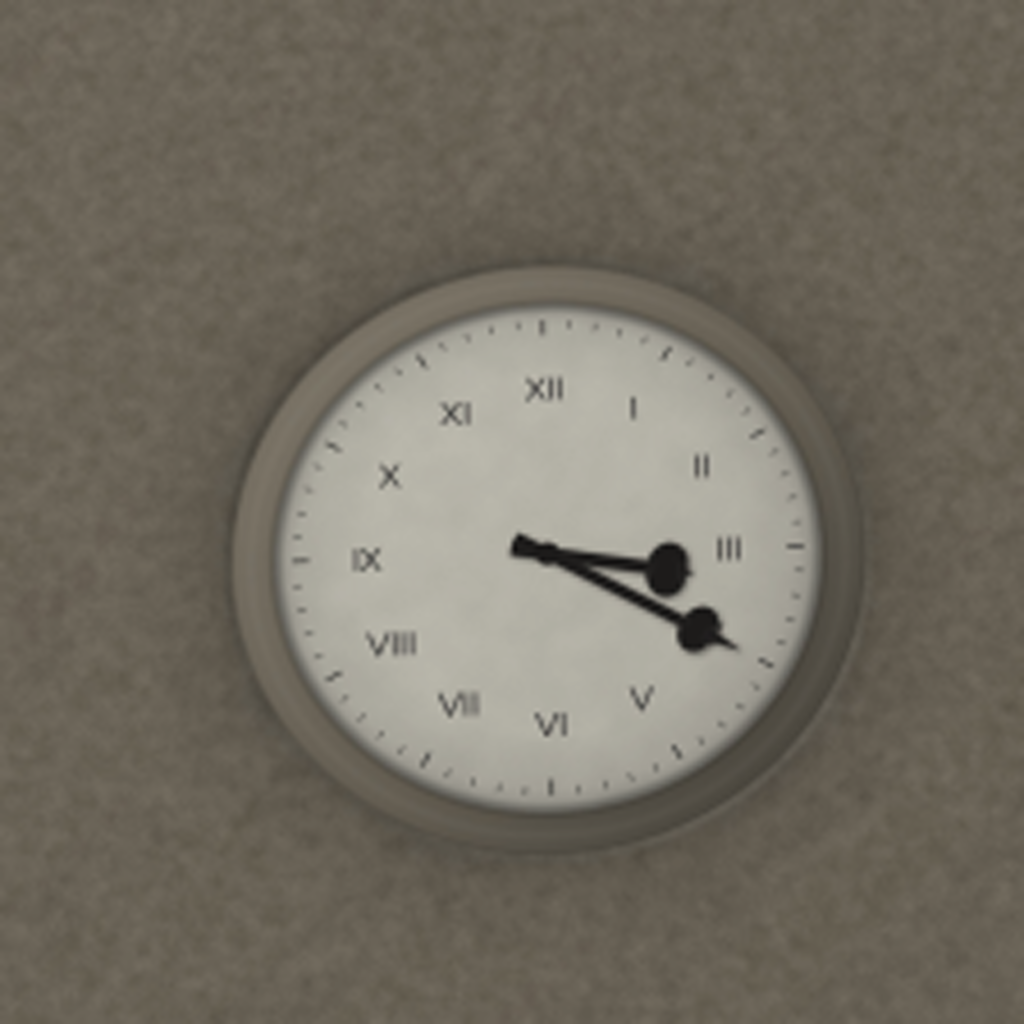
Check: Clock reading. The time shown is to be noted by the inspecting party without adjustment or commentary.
3:20
